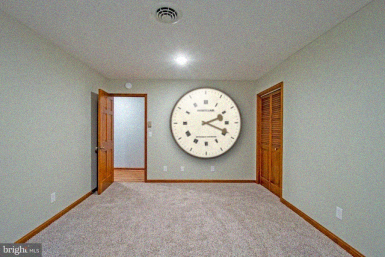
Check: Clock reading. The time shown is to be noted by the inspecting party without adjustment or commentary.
2:19
